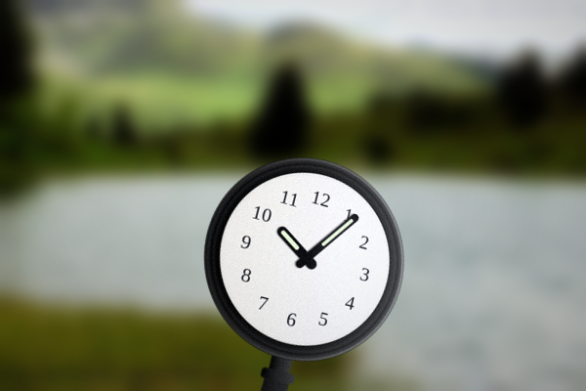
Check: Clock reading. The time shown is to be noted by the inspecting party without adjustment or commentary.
10:06
